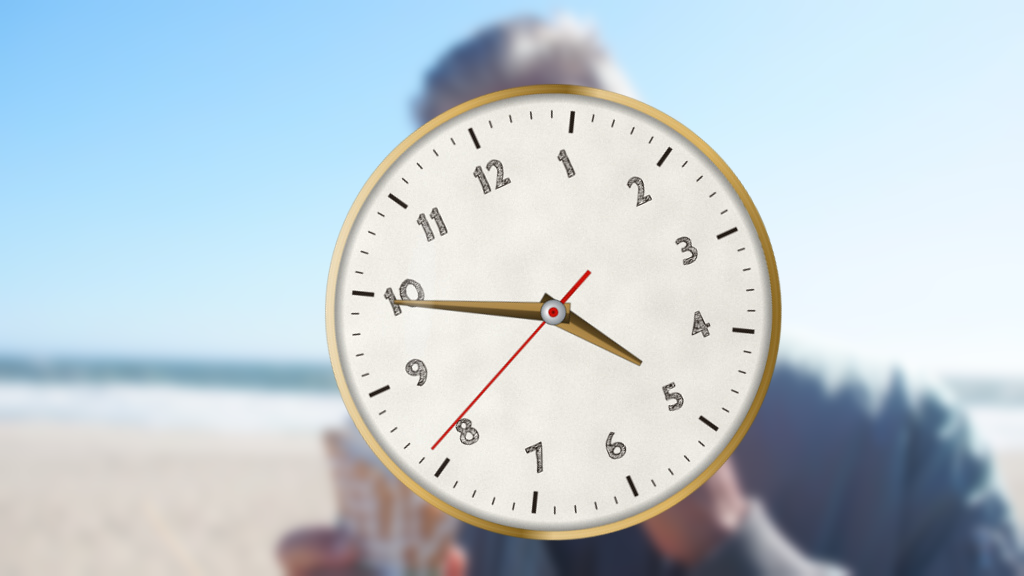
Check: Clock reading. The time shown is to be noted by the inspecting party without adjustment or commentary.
4:49:41
